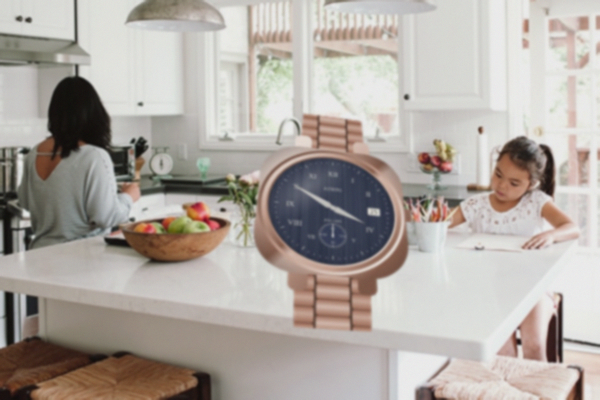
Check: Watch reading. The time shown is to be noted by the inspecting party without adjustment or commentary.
3:50
